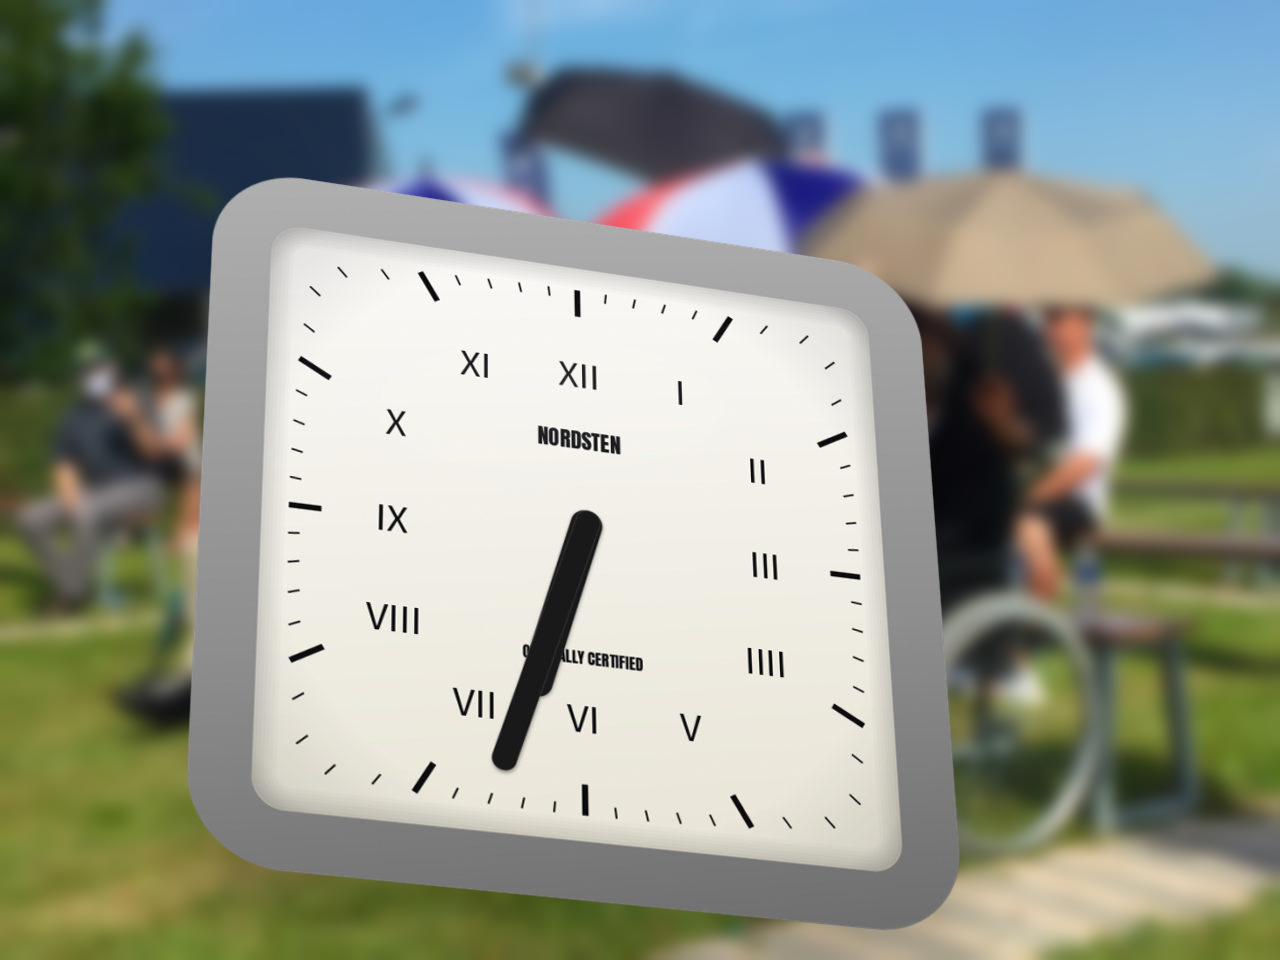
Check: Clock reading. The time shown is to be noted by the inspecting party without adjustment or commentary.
6:33
